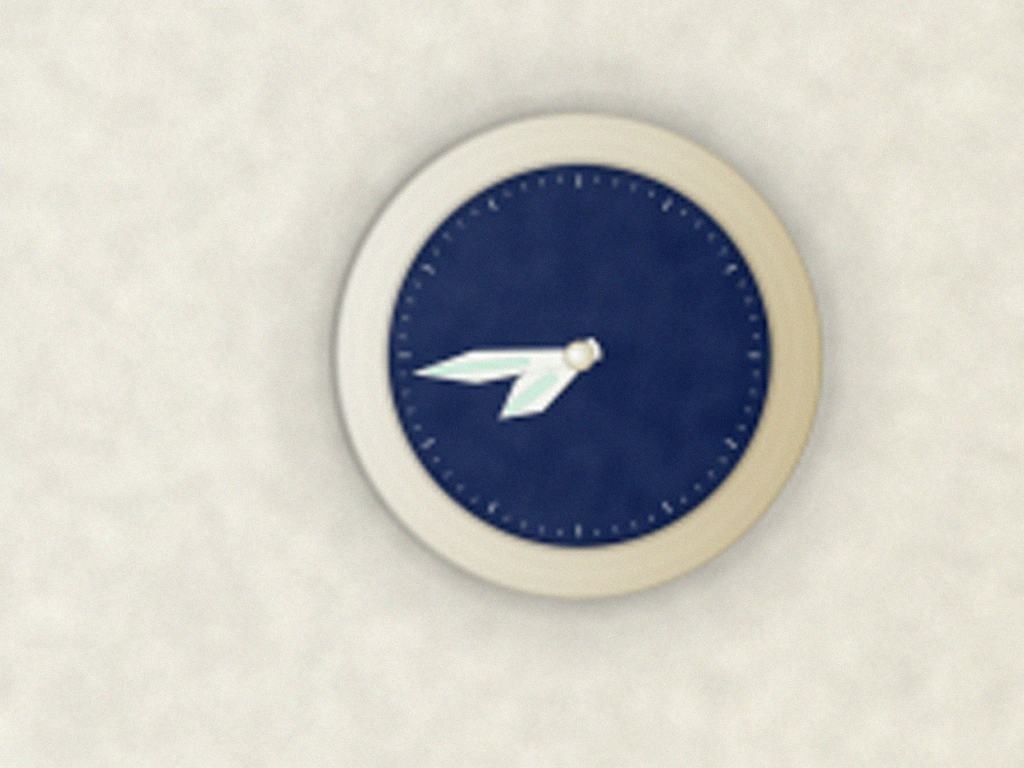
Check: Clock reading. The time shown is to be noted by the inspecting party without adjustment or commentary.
7:44
